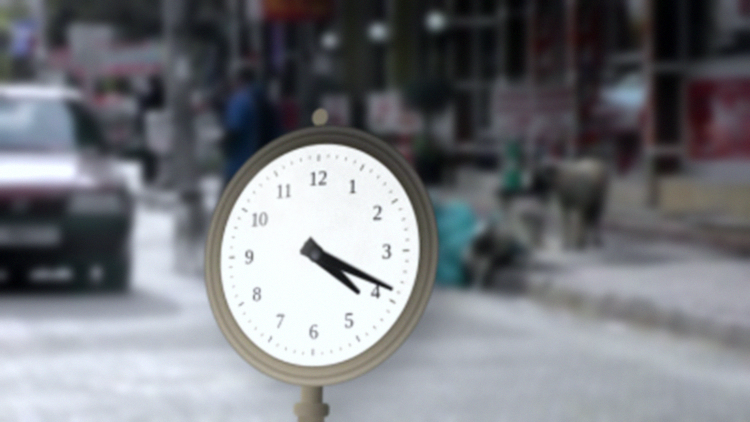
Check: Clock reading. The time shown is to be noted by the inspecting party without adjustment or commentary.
4:19
